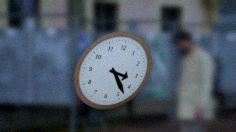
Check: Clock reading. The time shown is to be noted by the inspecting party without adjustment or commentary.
3:23
